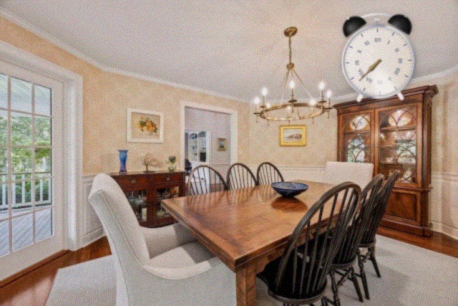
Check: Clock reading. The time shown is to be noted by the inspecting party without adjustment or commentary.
7:38
